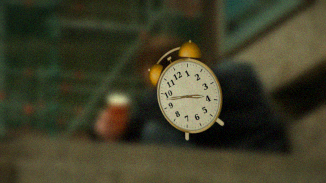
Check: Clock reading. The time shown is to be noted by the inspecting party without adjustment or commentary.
3:48
